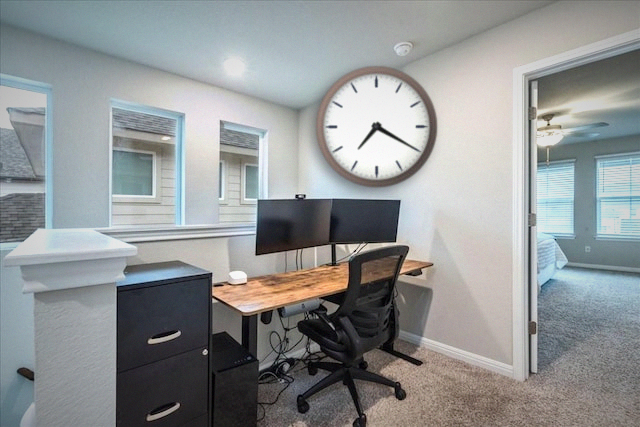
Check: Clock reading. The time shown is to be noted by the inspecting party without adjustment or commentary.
7:20
